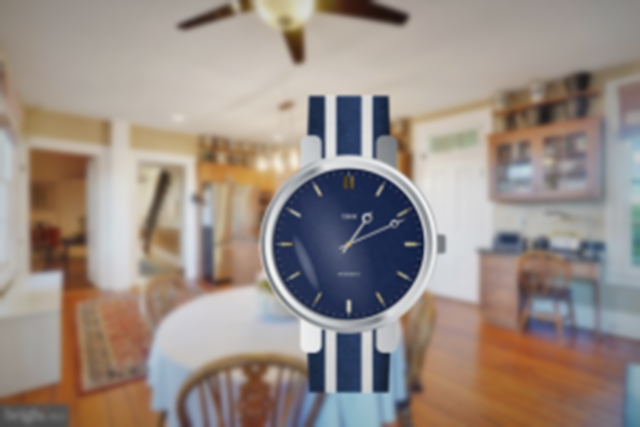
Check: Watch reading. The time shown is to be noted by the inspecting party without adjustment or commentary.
1:11
